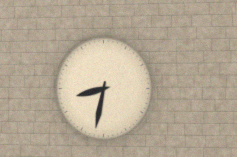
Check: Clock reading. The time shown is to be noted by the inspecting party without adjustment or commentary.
8:32
